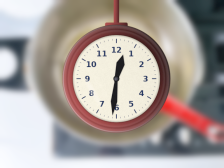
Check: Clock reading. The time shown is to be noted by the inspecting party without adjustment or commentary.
12:31
